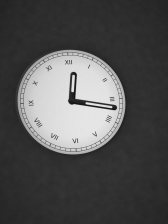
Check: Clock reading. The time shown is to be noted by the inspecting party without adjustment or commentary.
12:17
